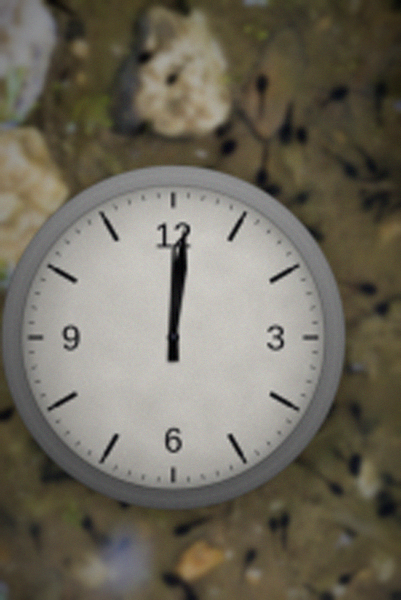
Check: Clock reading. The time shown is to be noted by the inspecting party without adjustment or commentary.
12:01
